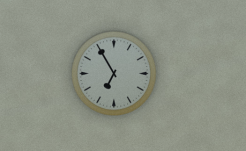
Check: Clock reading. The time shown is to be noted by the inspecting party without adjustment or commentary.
6:55
